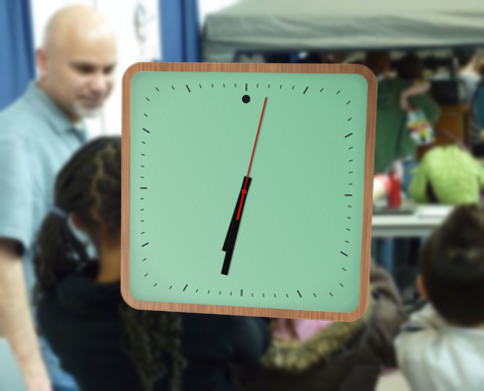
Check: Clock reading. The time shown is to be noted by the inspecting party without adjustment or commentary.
6:32:02
